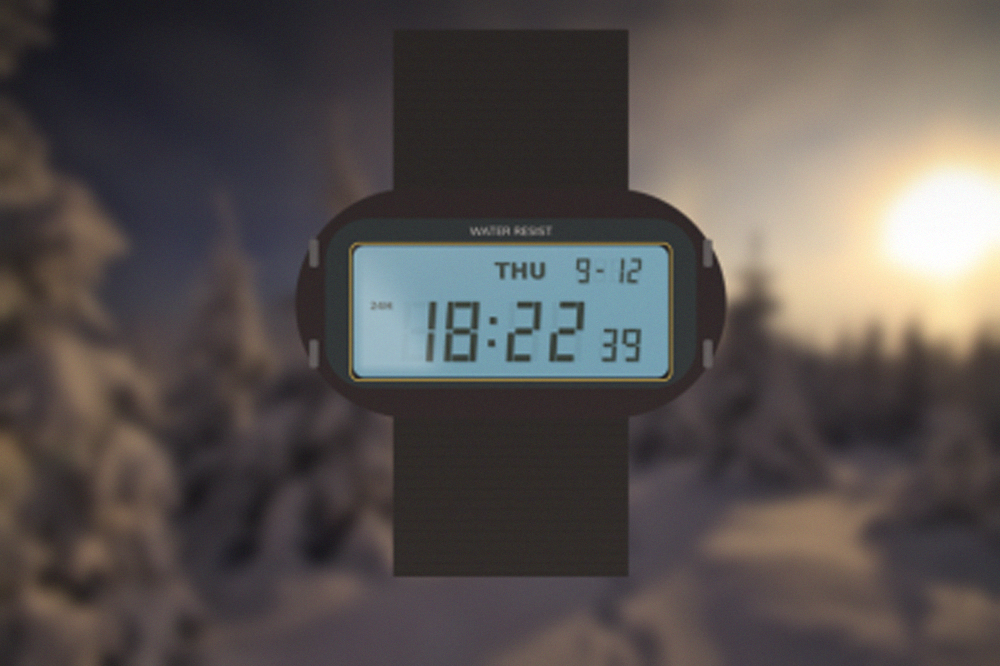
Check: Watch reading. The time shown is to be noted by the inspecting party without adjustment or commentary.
18:22:39
